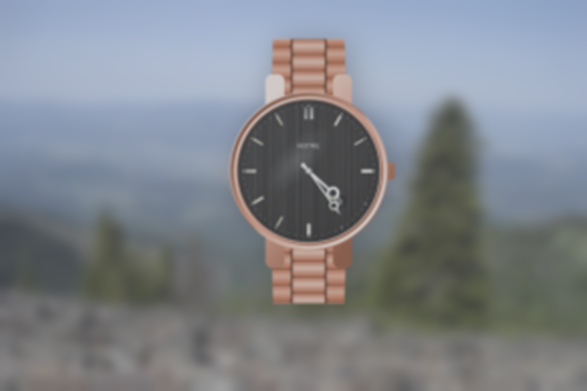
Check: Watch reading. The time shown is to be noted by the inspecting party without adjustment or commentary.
4:24
